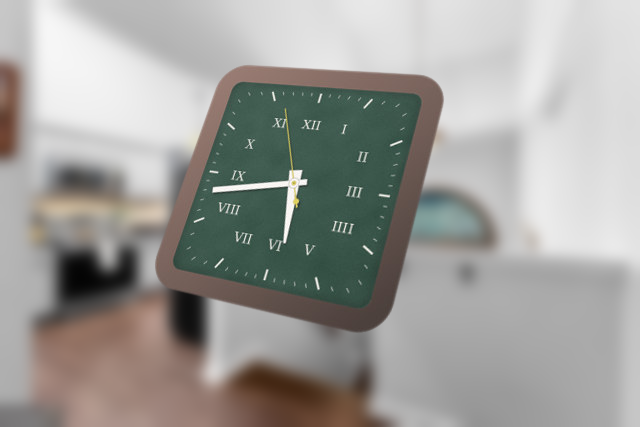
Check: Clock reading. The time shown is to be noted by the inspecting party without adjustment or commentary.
5:42:56
